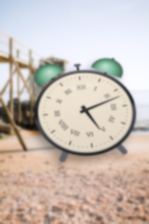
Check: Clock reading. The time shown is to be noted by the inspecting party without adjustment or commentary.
5:12
